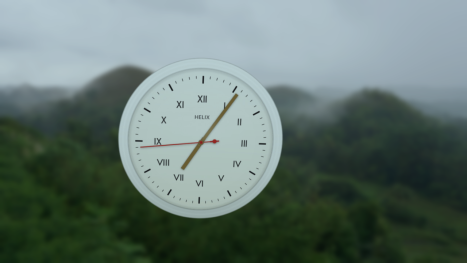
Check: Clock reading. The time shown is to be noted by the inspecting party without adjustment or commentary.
7:05:44
